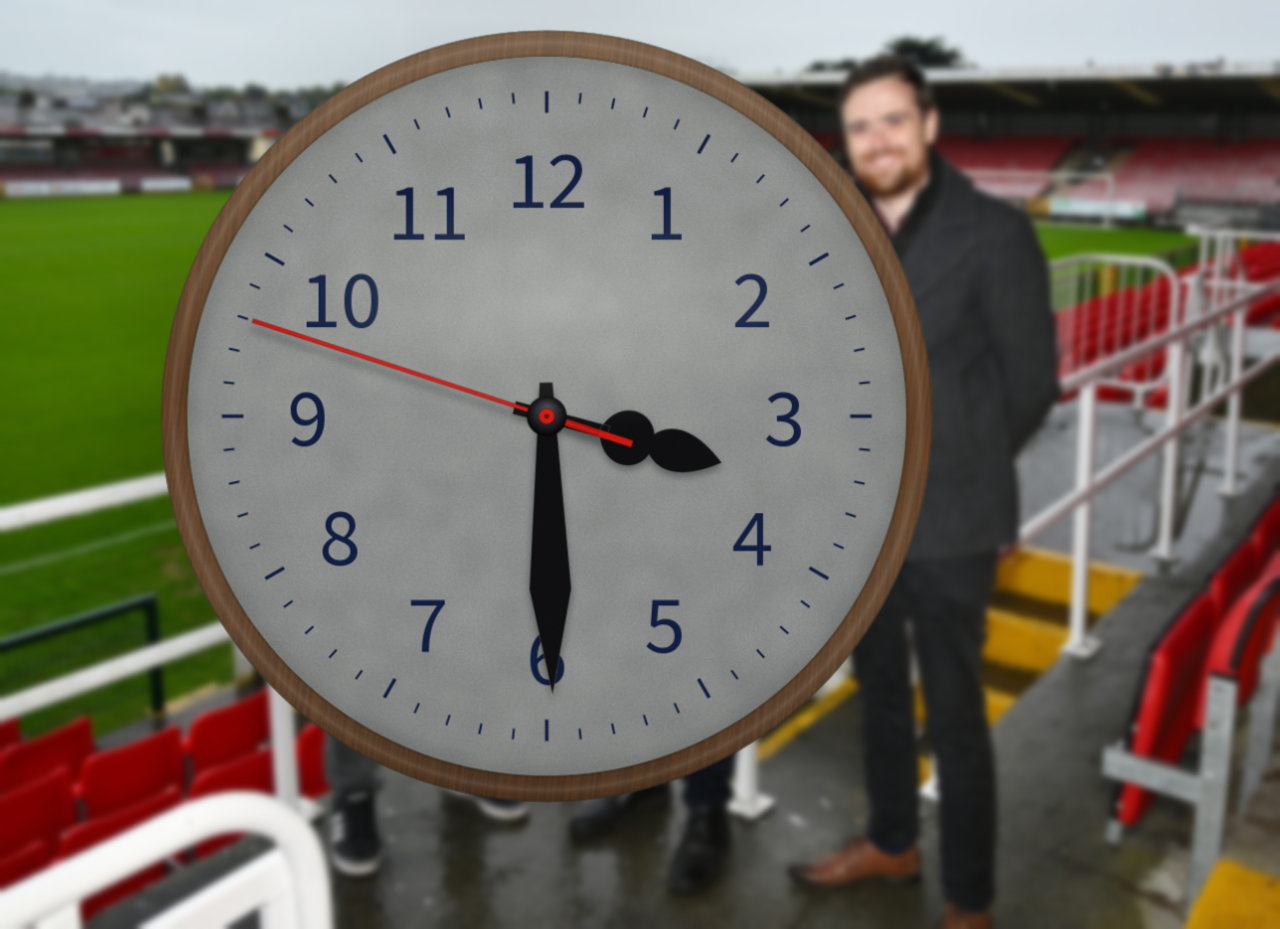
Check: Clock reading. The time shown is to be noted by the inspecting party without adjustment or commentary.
3:29:48
